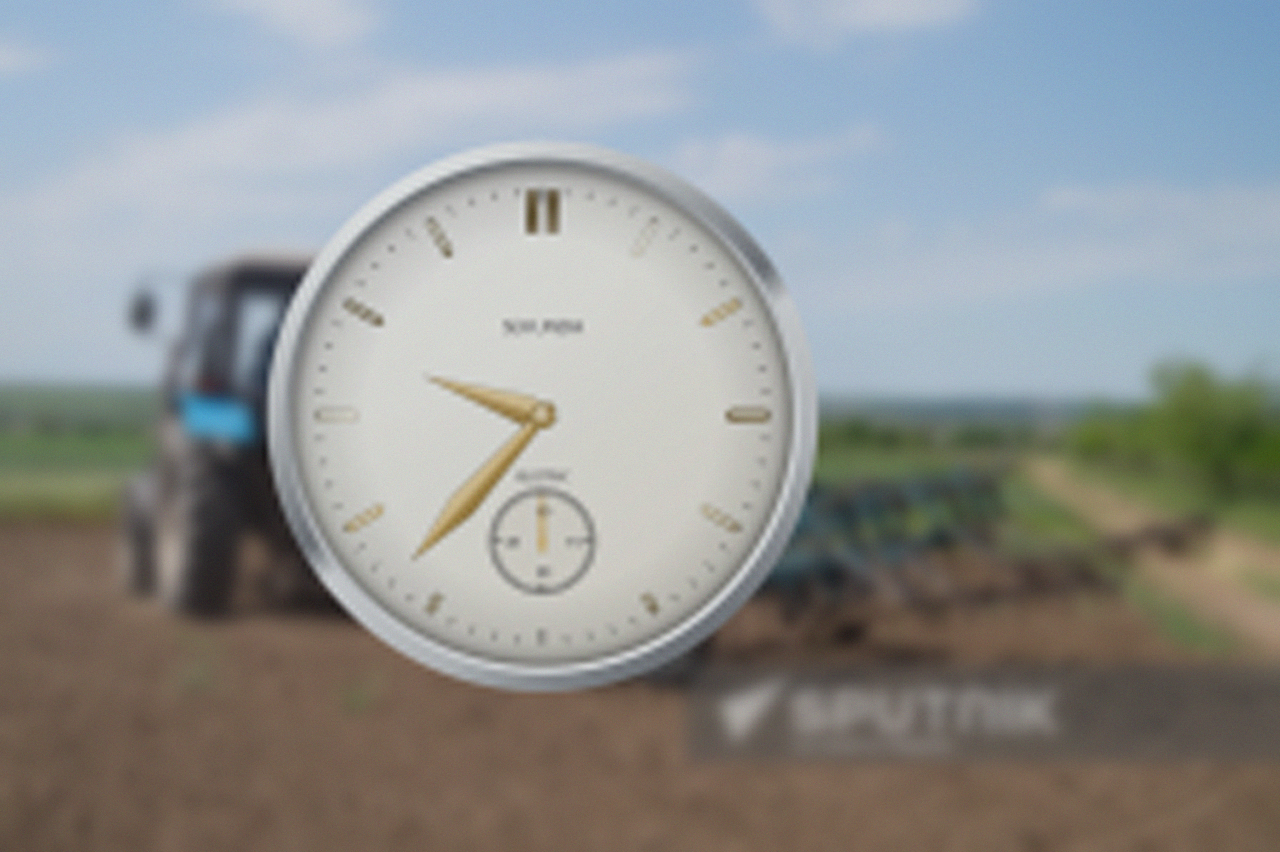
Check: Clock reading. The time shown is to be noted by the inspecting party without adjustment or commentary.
9:37
